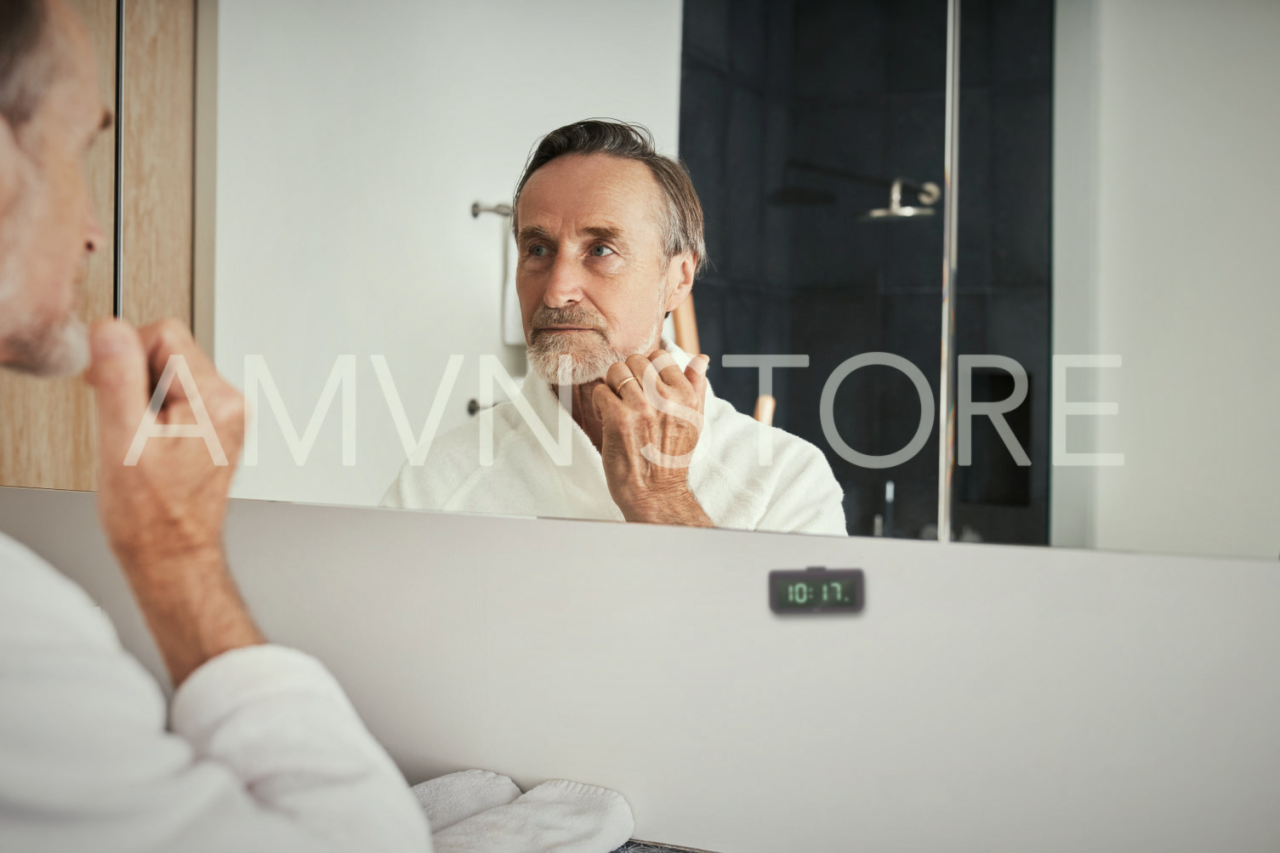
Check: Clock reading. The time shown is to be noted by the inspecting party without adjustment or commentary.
10:17
